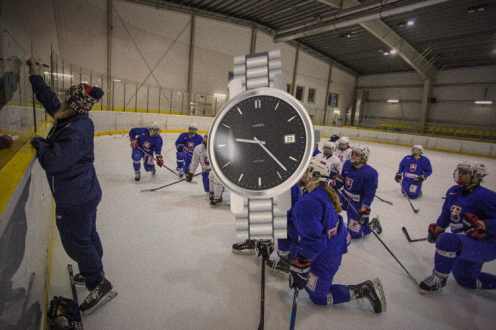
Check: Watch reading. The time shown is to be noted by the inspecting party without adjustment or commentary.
9:23
